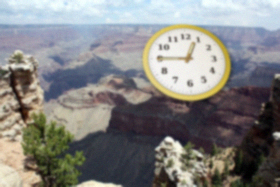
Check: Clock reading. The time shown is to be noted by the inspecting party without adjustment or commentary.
12:45
